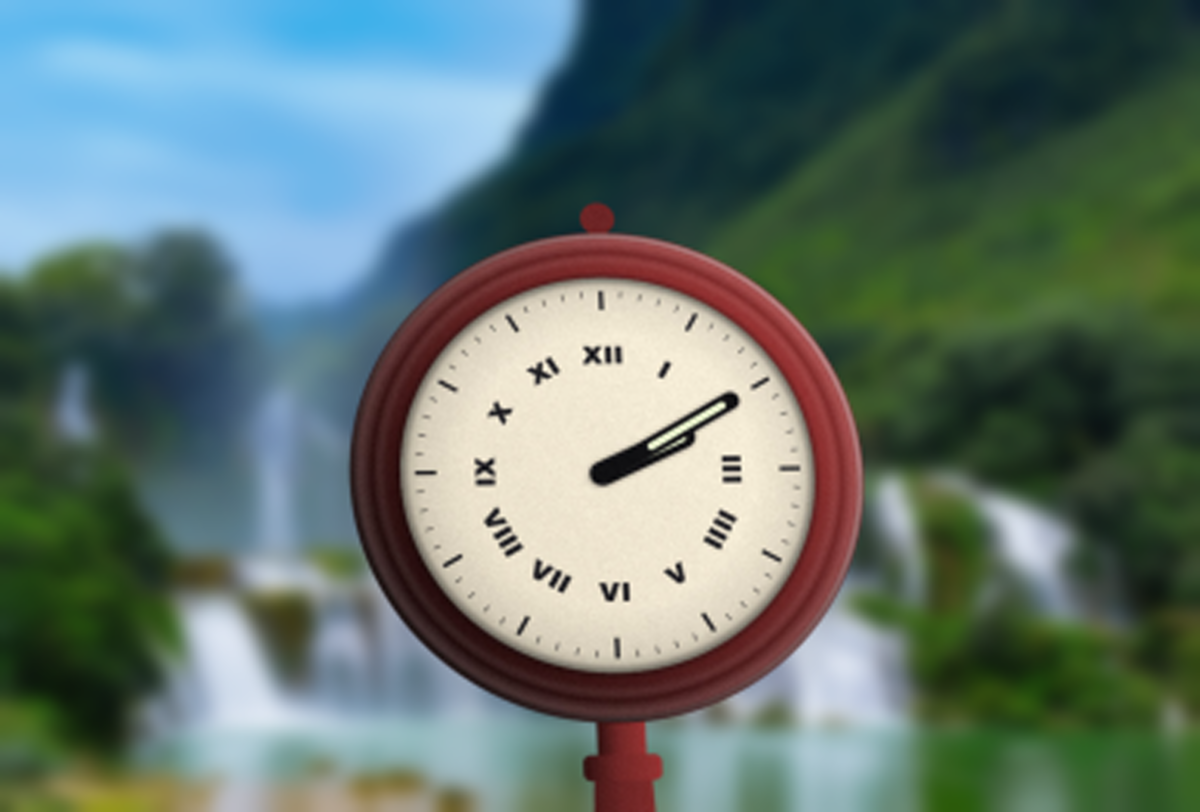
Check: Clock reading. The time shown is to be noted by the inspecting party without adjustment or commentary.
2:10
